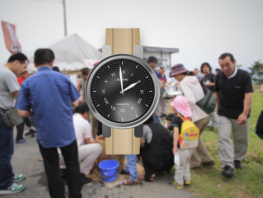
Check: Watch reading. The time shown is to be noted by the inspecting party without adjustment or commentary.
1:59
